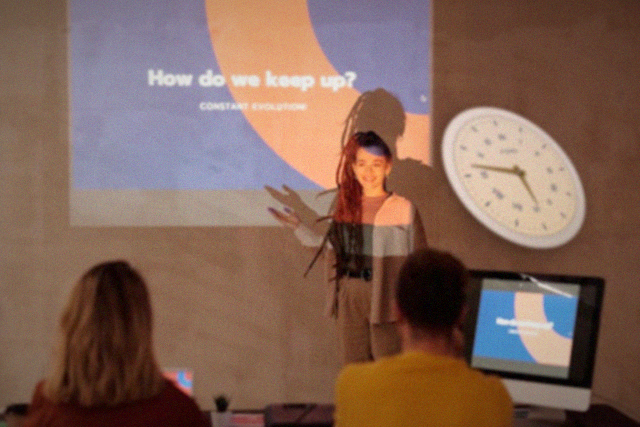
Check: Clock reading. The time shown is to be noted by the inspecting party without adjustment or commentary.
5:47
